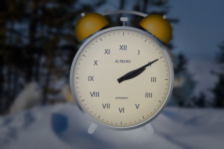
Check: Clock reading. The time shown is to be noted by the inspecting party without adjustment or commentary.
2:10
